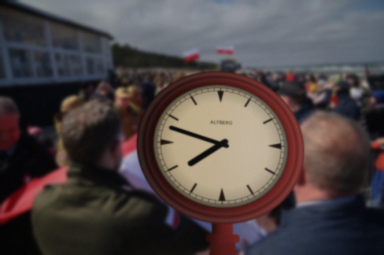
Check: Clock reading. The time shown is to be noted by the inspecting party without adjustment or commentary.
7:48
